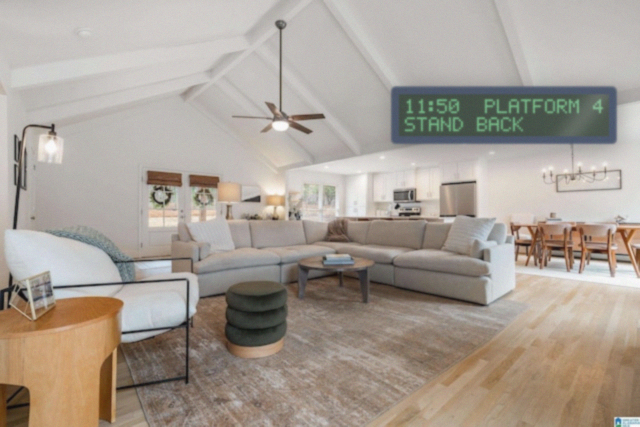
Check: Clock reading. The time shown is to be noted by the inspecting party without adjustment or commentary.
11:50
